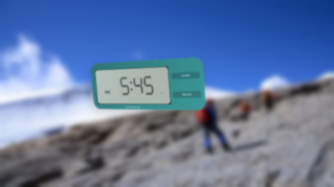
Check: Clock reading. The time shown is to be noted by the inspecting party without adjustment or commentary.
5:45
